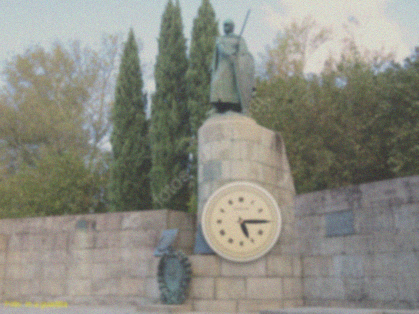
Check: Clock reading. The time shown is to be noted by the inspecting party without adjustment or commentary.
5:15
